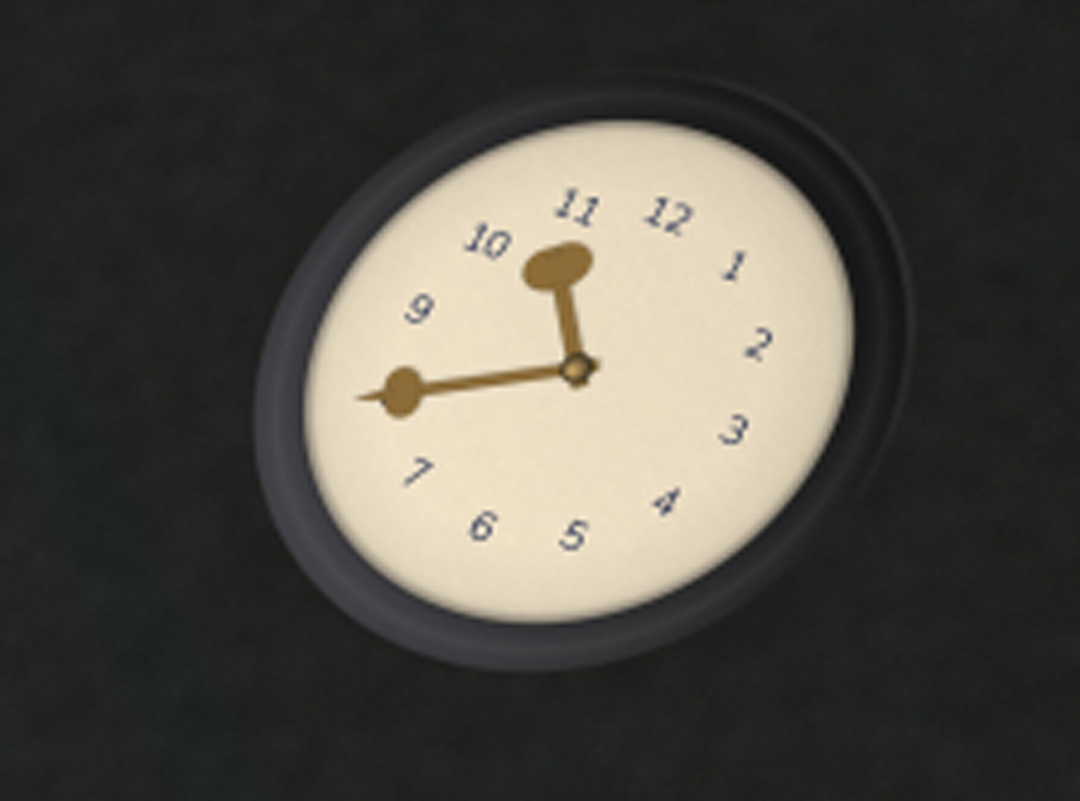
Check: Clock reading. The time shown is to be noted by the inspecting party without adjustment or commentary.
10:40
